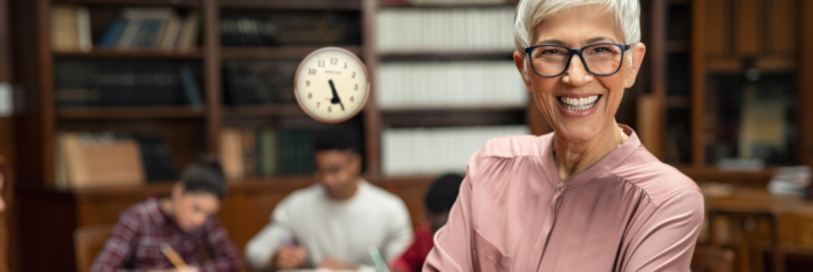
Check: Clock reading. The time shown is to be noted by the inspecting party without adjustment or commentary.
5:25
